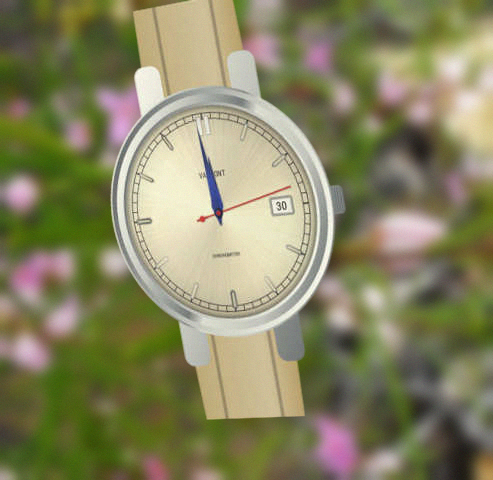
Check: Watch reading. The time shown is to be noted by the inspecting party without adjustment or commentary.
11:59:13
